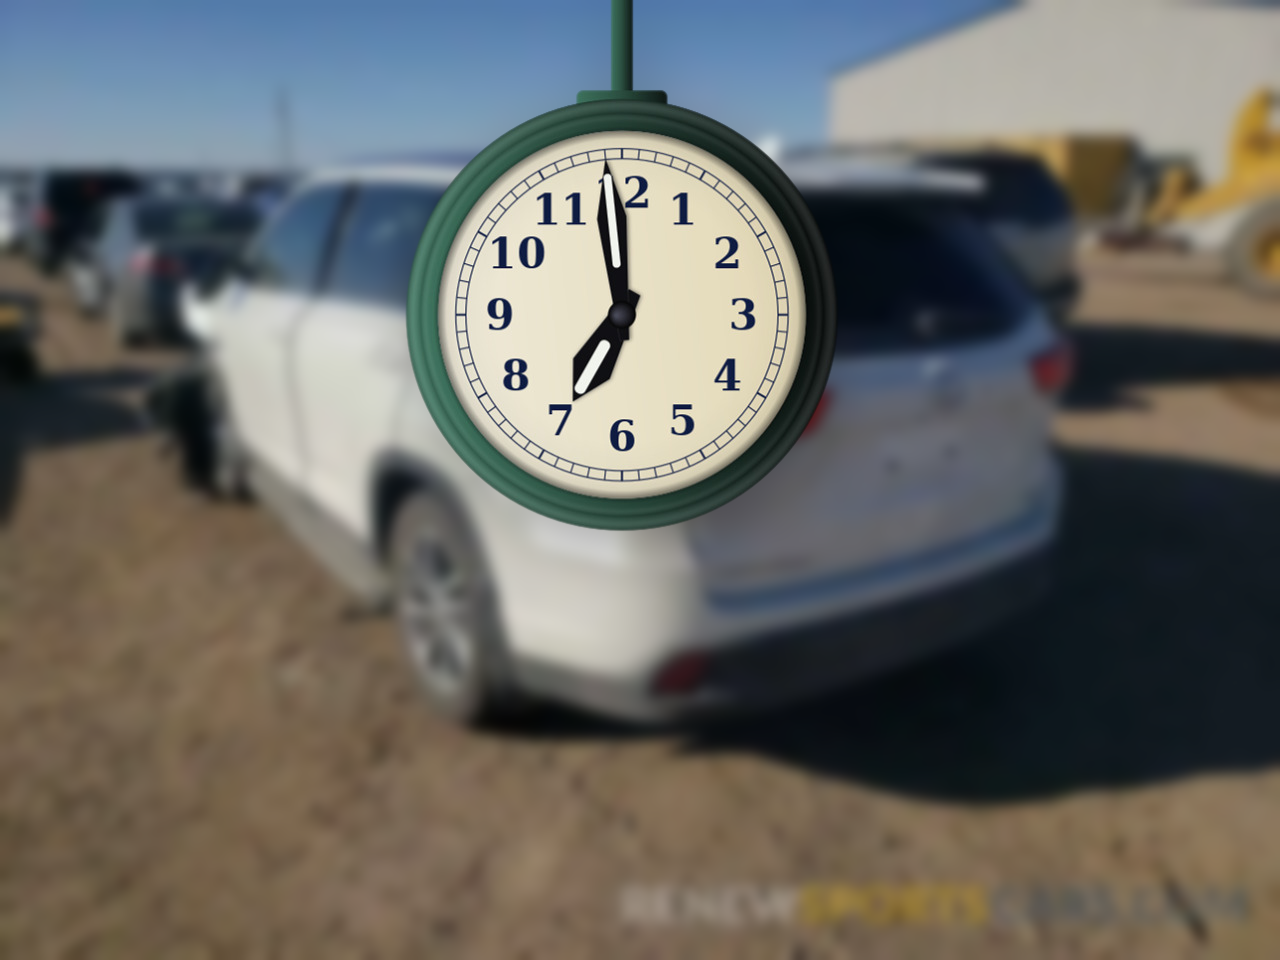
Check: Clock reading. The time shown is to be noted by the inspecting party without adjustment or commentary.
6:59
